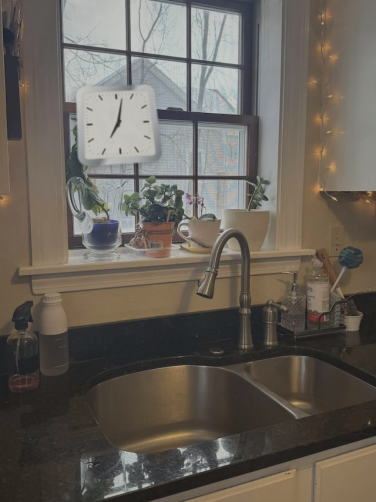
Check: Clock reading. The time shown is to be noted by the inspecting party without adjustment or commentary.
7:02
